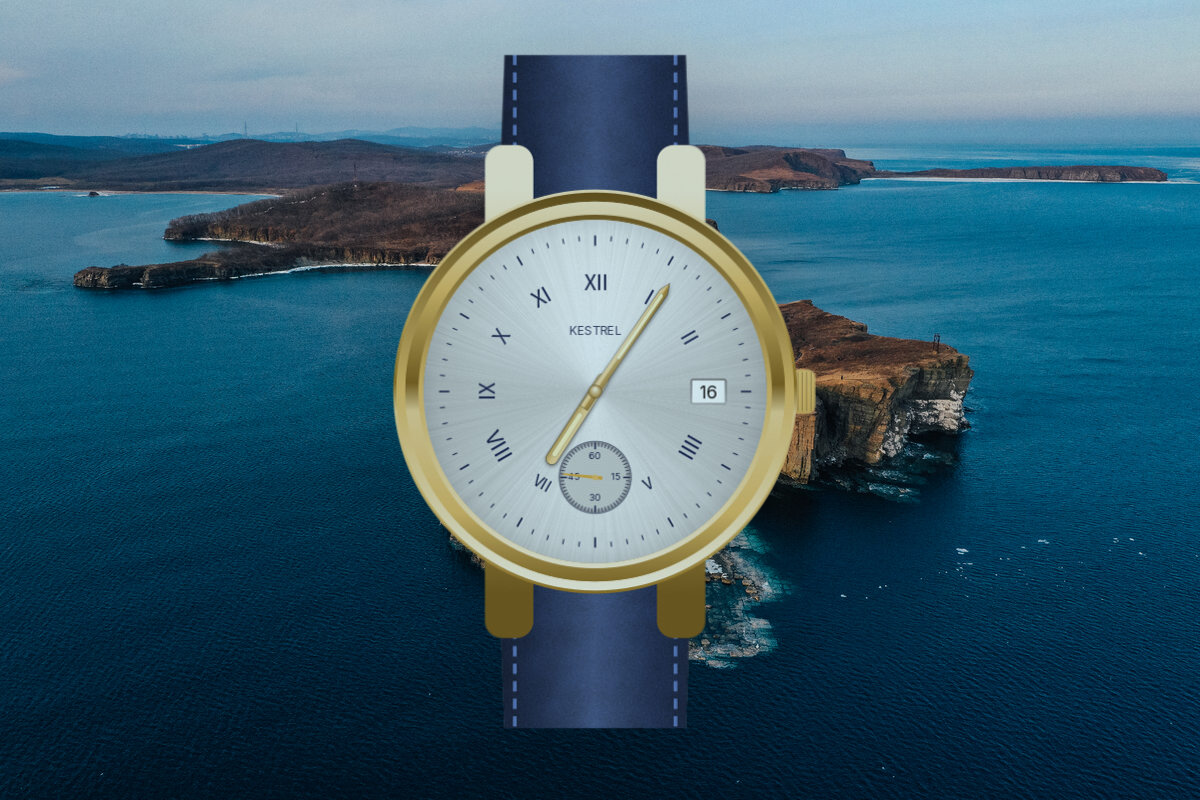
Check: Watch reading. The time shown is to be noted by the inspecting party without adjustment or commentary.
7:05:46
